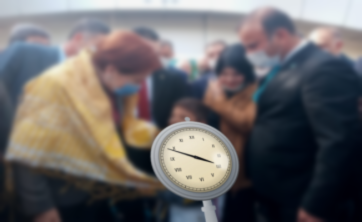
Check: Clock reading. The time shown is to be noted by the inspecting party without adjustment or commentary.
3:49
